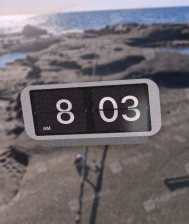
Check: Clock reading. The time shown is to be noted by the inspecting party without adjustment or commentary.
8:03
